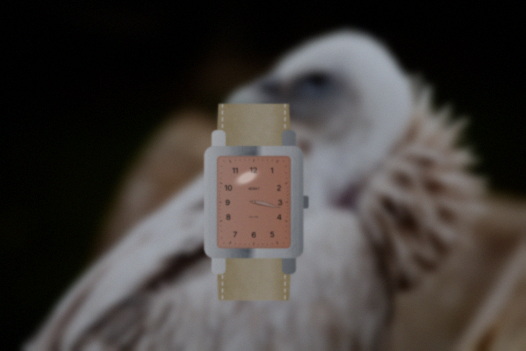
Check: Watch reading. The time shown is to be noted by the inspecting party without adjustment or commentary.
3:17
